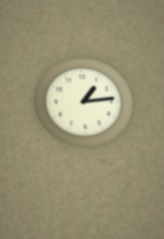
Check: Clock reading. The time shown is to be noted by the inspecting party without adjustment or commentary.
1:14
